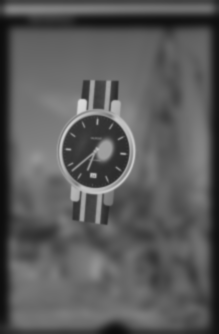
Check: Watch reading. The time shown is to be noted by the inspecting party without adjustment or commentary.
6:38
